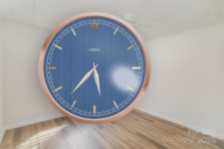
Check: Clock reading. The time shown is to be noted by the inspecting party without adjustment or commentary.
5:37
